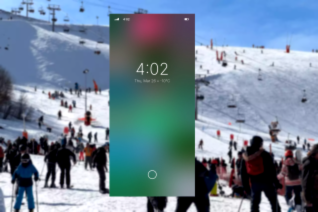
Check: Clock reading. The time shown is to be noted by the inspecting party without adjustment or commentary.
4:02
